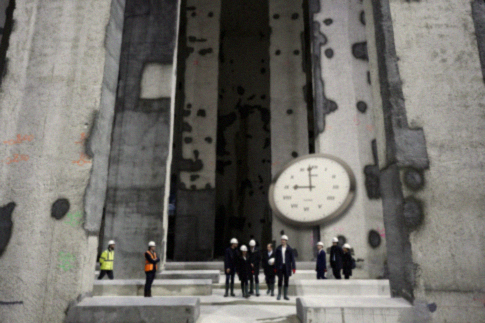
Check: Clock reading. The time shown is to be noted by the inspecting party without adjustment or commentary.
8:58
